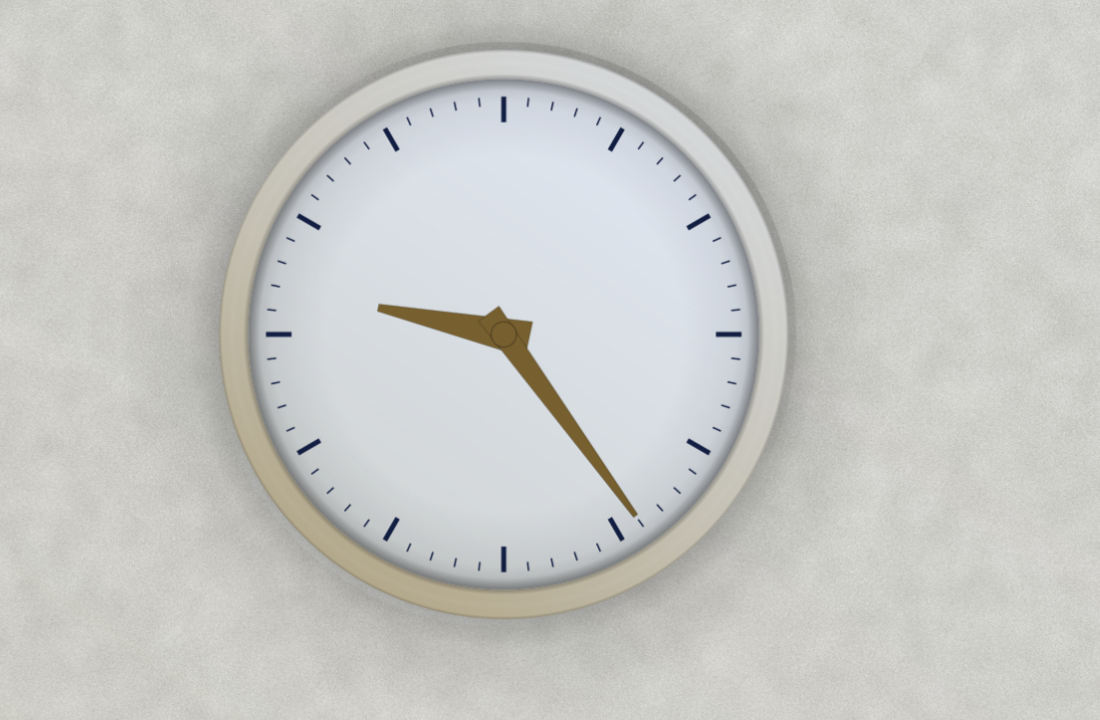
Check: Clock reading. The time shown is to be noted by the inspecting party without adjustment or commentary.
9:24
